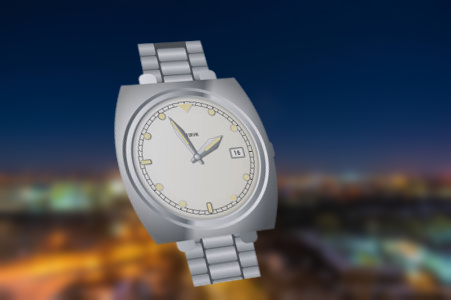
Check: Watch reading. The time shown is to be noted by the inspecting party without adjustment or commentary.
1:56
